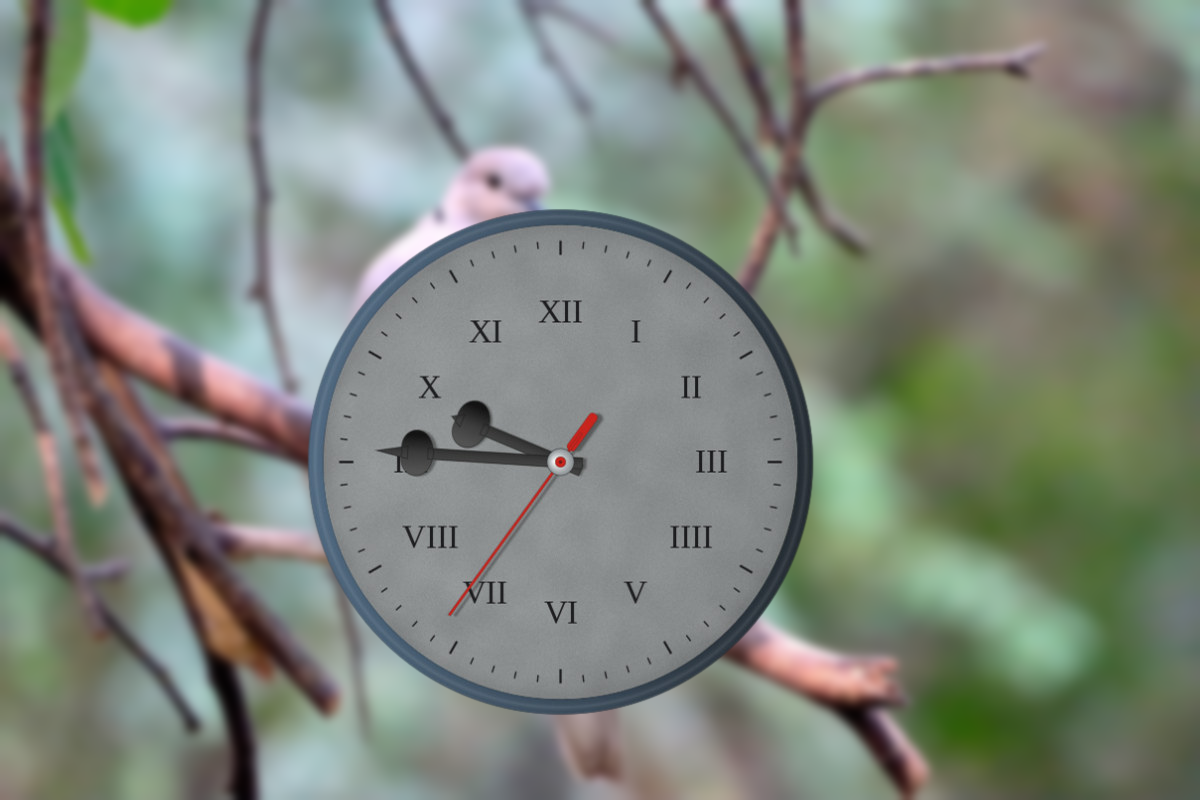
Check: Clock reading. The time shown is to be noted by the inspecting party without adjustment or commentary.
9:45:36
